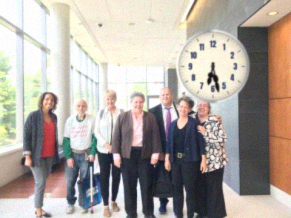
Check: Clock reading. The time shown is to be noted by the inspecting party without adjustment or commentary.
6:28
